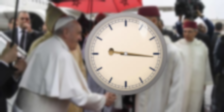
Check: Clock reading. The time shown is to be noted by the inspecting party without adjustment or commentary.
9:16
